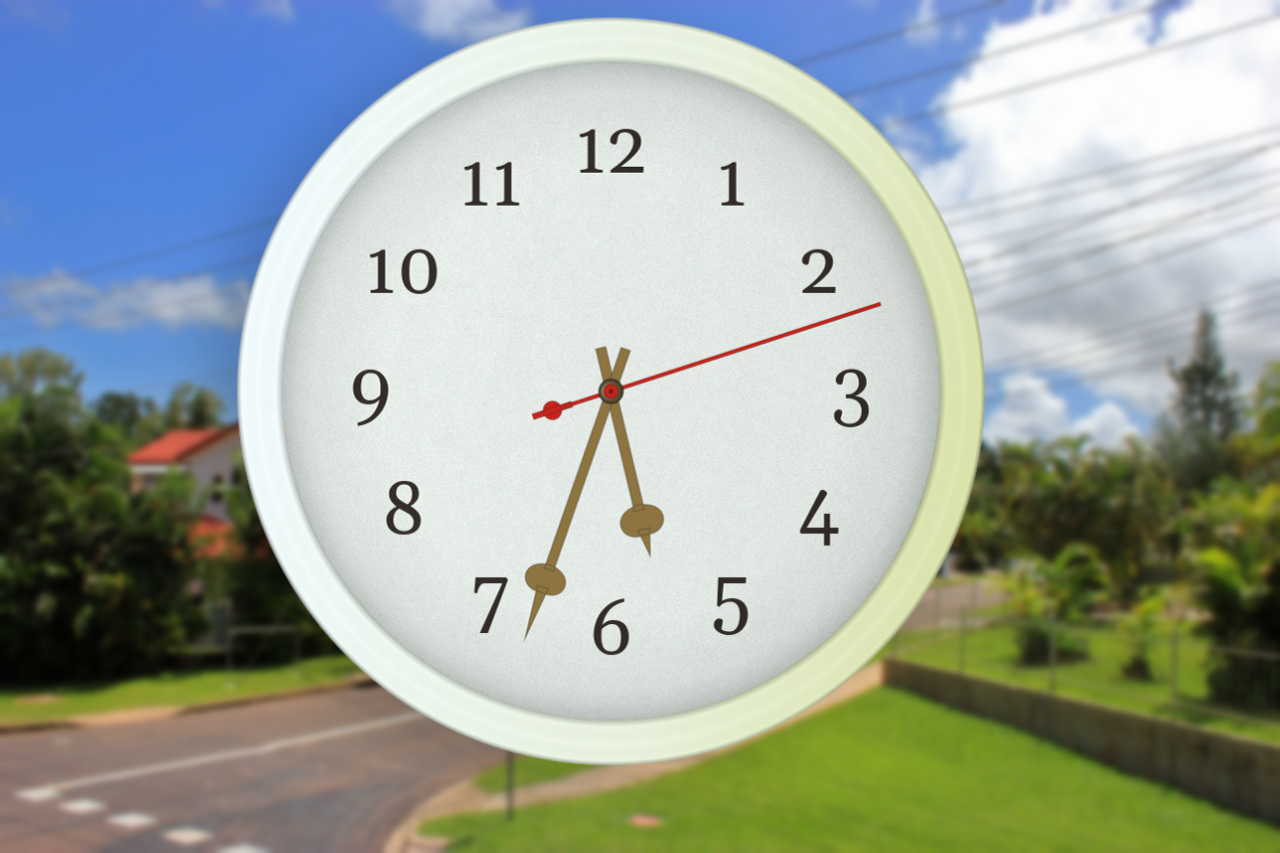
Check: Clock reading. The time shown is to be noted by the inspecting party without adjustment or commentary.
5:33:12
